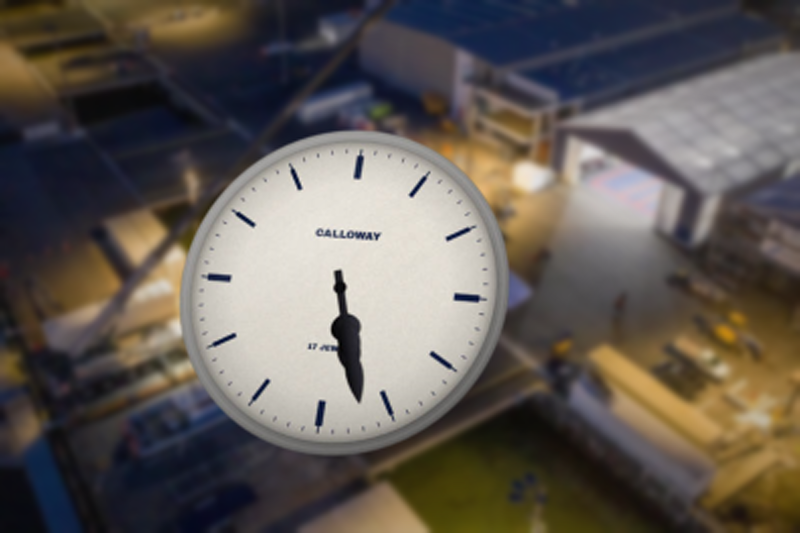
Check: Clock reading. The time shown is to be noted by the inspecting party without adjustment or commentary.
5:27
